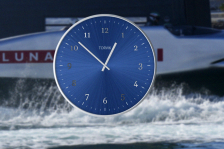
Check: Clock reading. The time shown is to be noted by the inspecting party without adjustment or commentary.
12:52
